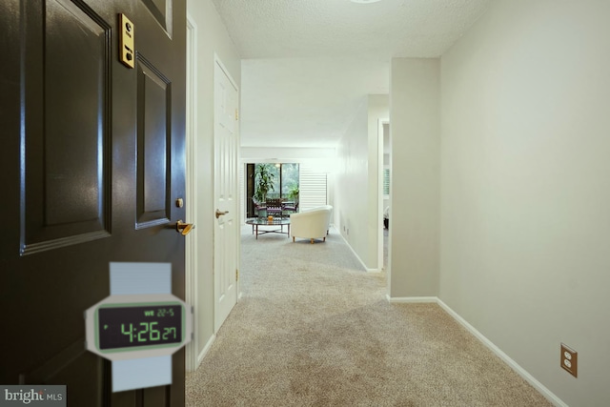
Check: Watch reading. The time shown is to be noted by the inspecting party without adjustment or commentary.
4:26:27
